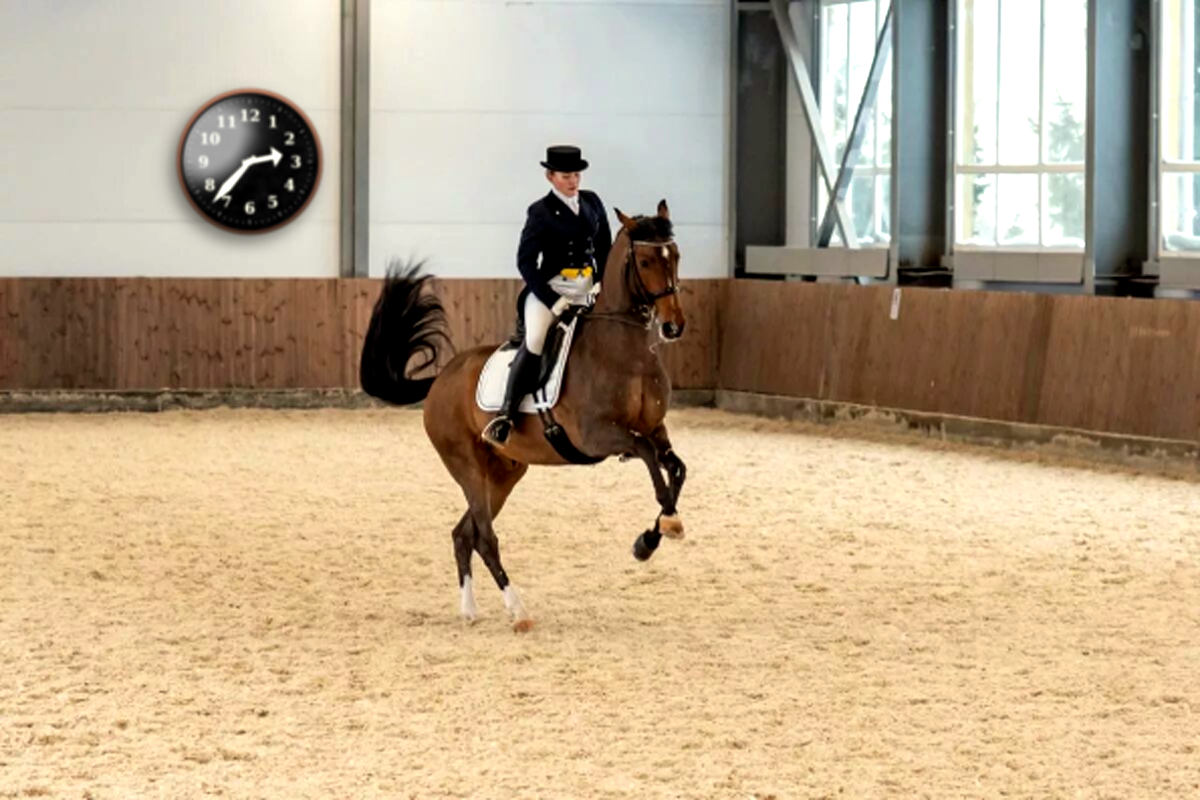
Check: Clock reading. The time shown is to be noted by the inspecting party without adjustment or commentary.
2:37
